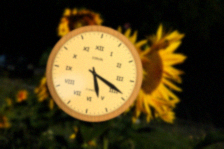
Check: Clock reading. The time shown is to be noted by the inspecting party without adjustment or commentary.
5:19
